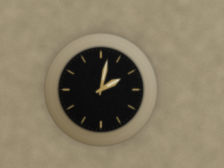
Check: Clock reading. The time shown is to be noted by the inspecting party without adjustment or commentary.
2:02
